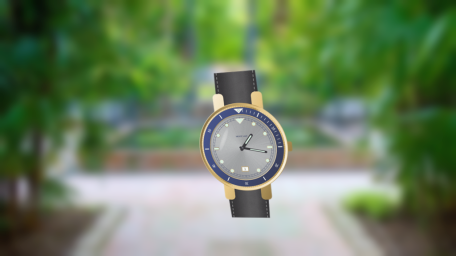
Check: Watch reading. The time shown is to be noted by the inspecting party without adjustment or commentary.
1:17
